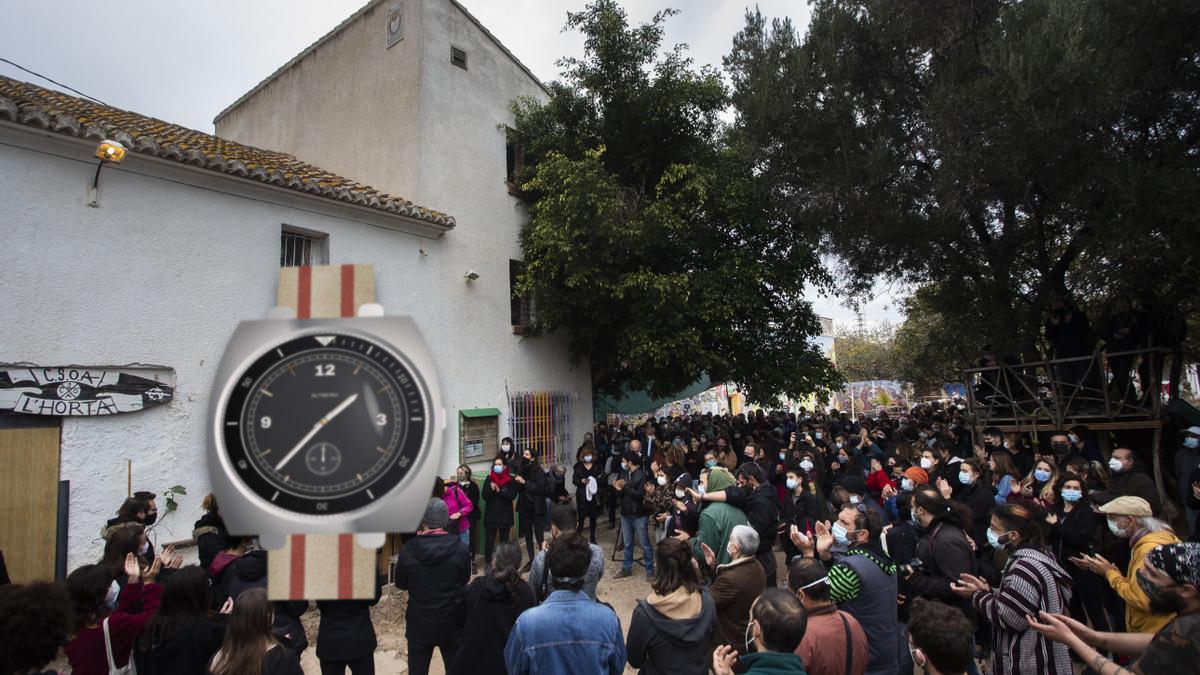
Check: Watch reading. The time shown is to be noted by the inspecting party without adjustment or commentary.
1:37
